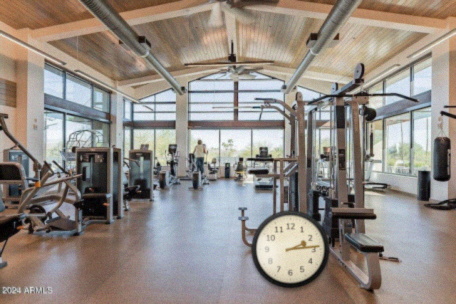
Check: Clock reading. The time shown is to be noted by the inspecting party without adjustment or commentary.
2:14
